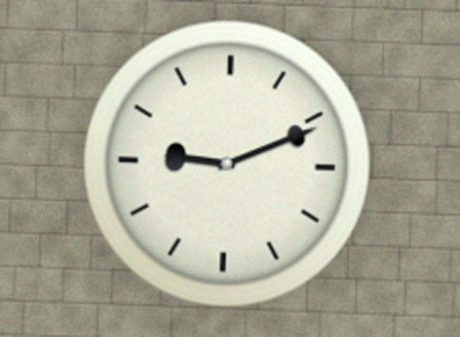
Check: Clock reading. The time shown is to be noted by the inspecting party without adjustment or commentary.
9:11
